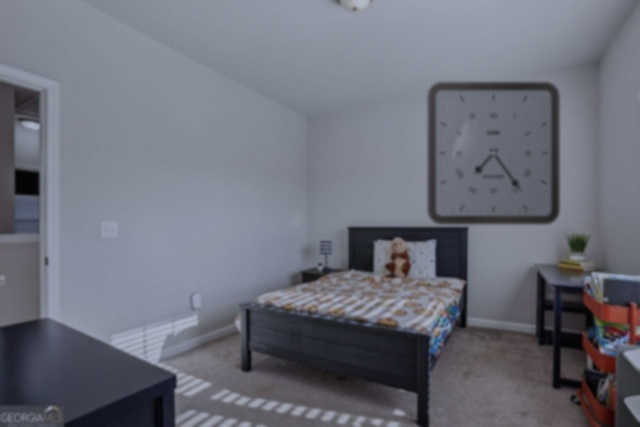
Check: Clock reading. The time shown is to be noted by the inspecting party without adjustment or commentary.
7:24
